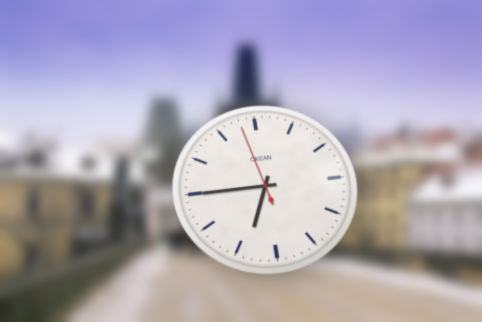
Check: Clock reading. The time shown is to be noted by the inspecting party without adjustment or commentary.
6:44:58
